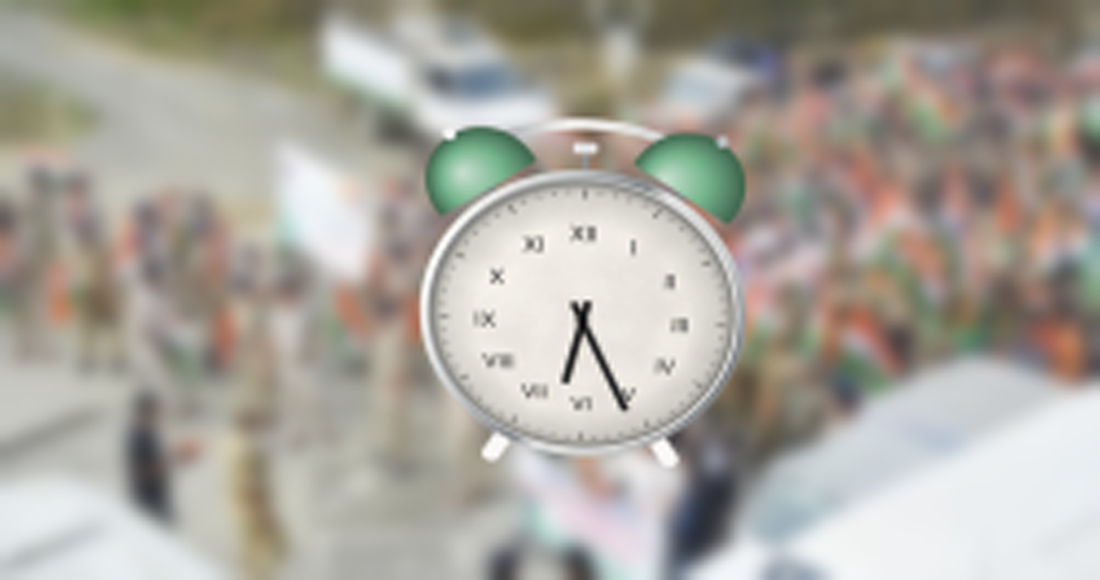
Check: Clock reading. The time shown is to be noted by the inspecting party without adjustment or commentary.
6:26
